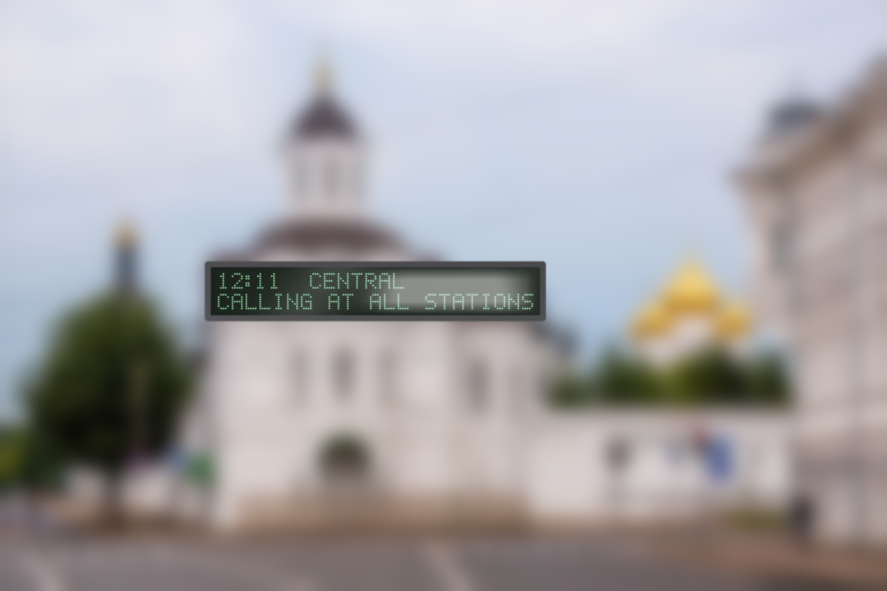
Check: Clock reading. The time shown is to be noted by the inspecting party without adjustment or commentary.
12:11
